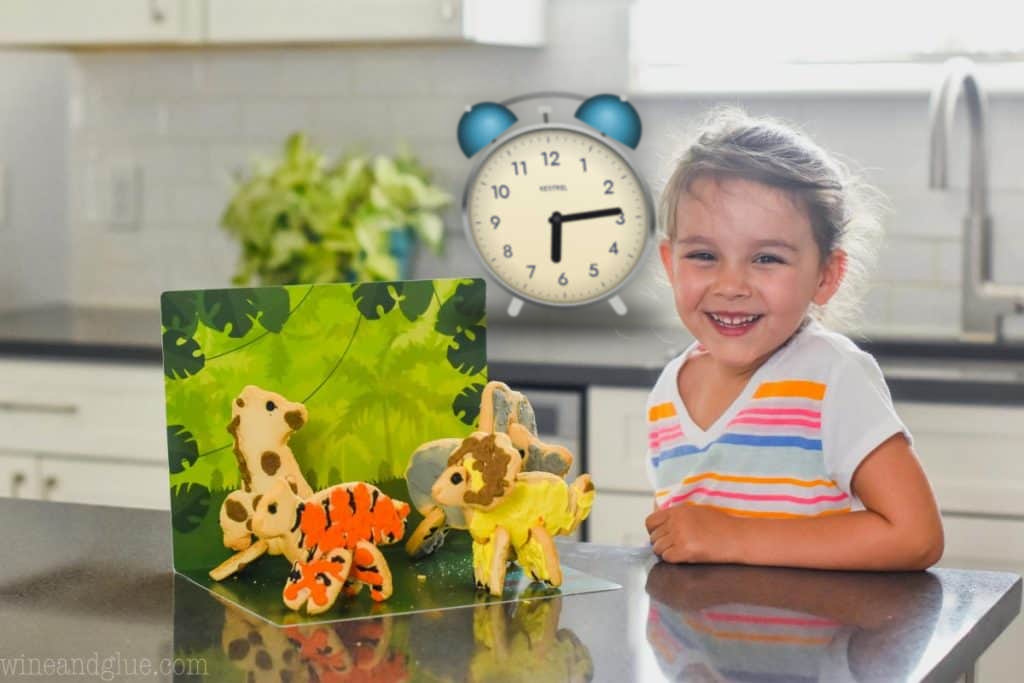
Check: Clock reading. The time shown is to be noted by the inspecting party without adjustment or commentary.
6:14
